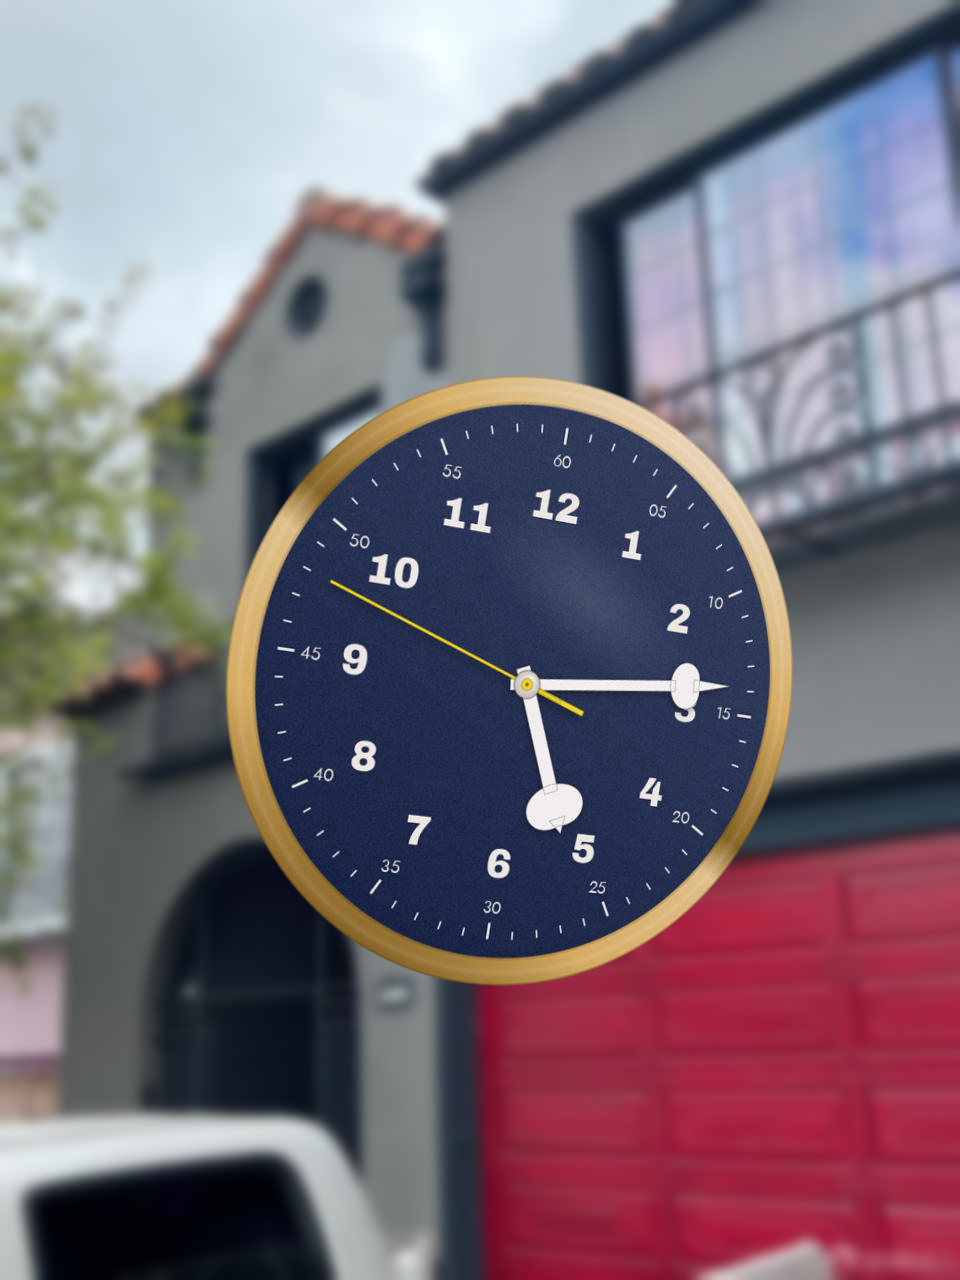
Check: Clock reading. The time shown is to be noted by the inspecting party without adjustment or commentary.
5:13:48
